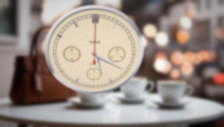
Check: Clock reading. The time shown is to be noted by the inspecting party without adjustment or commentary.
5:20
